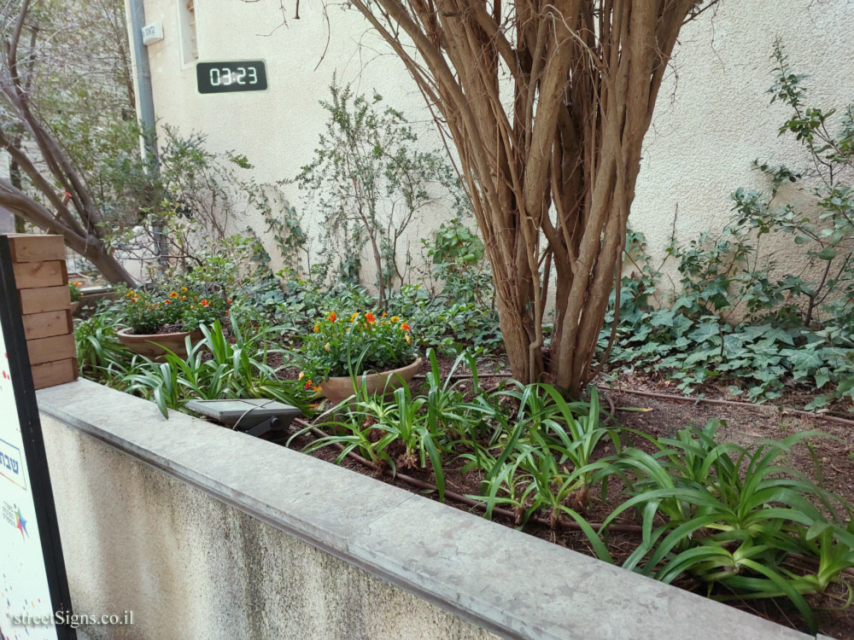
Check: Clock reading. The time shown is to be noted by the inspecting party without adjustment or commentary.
3:23
